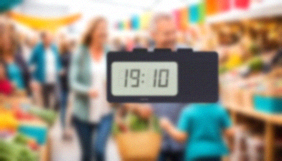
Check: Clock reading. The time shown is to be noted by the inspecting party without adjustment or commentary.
19:10
